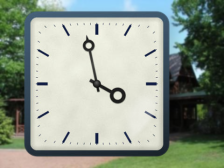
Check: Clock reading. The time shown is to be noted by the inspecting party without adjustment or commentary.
3:58
